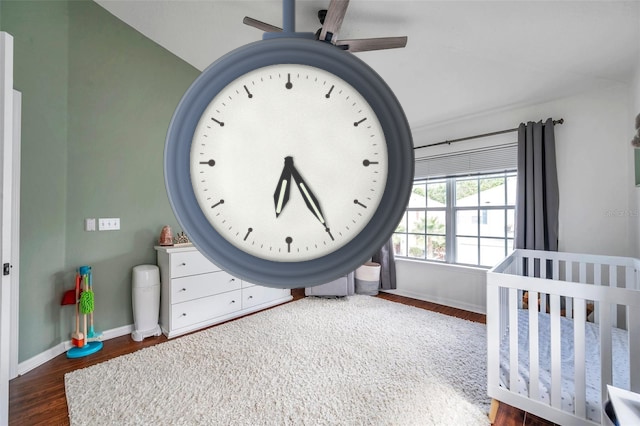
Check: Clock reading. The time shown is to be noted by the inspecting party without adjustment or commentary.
6:25
